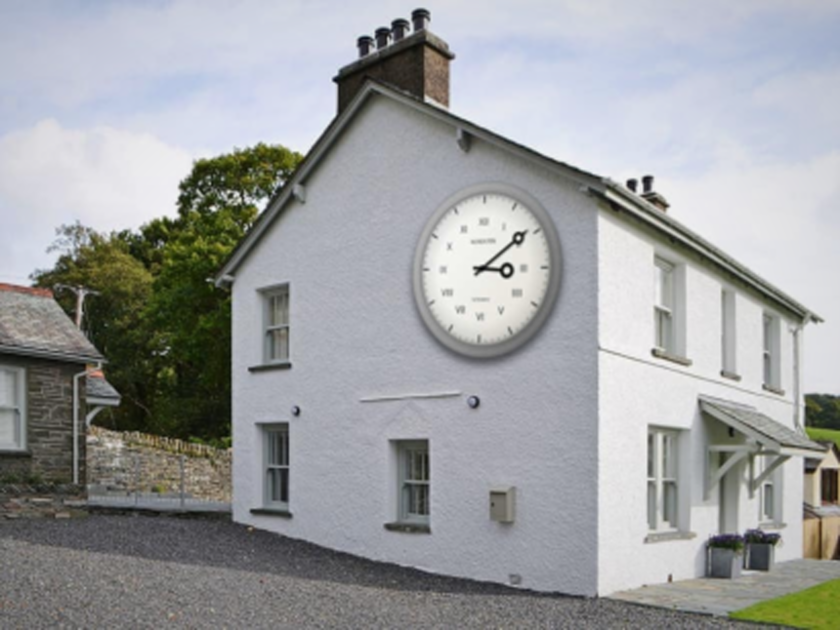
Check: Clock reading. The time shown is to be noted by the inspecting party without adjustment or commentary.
3:09
